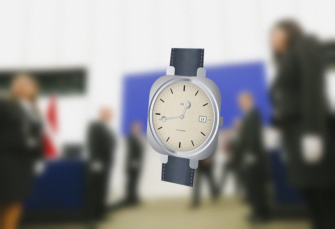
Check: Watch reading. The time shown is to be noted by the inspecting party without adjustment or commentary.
12:43
